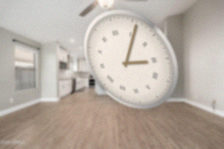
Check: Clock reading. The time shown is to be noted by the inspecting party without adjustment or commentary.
3:06
